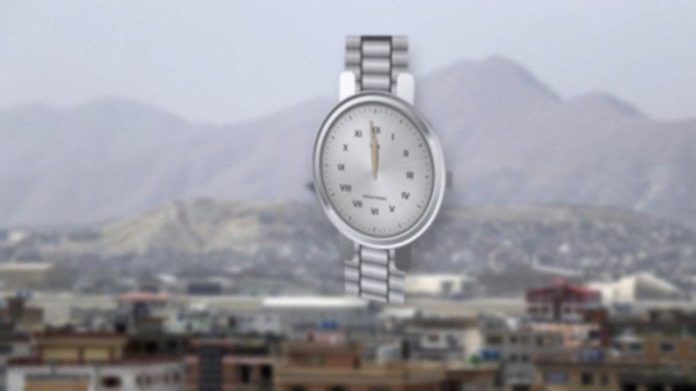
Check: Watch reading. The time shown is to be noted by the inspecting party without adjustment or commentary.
11:59
